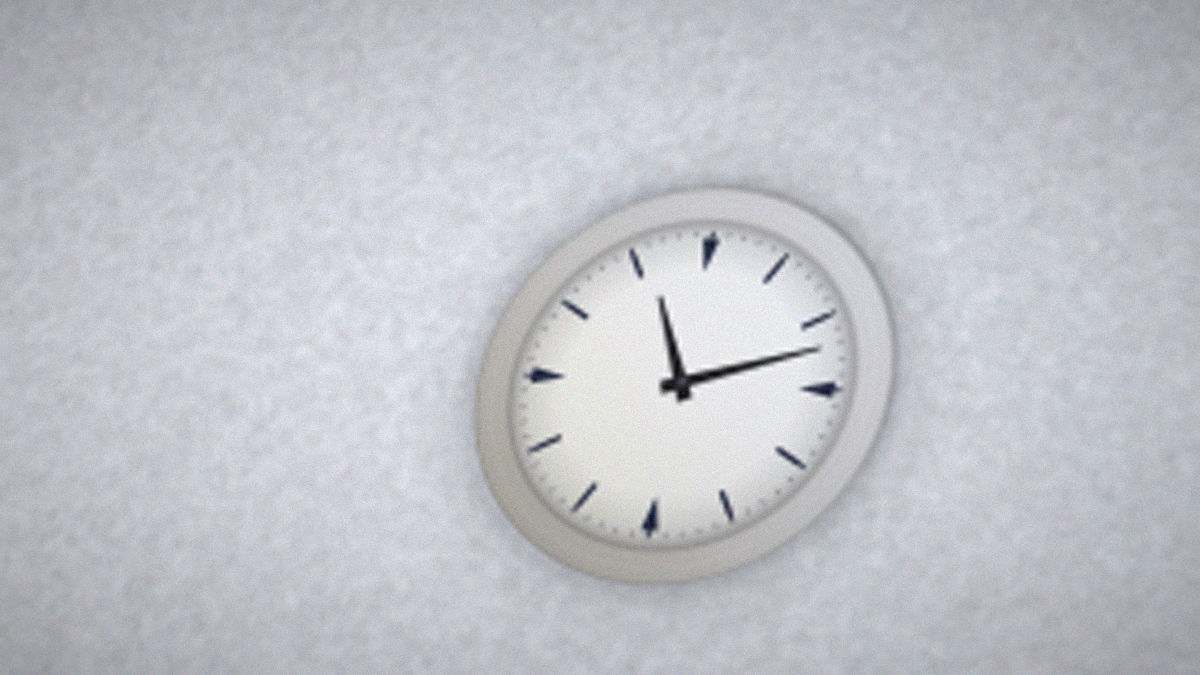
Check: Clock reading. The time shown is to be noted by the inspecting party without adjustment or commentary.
11:12
